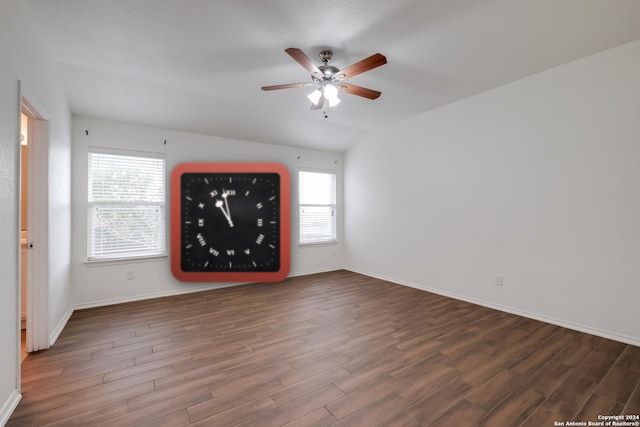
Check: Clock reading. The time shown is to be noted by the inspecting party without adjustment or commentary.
10:58
